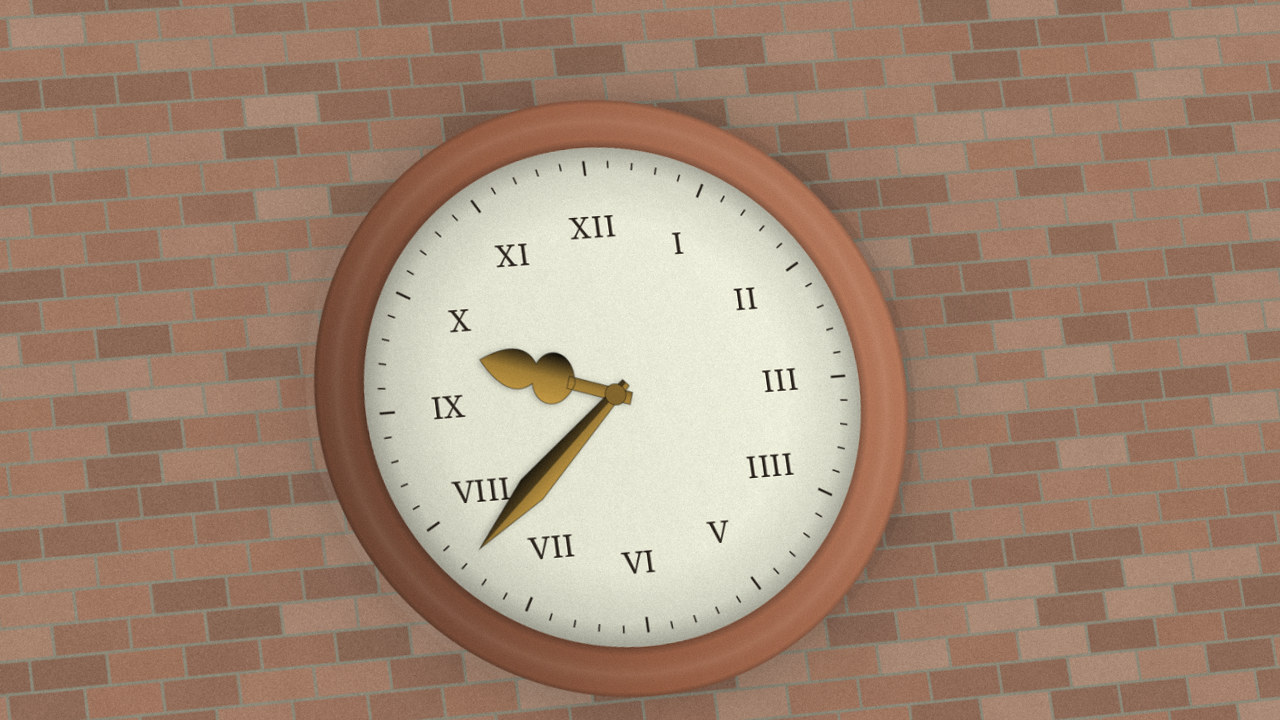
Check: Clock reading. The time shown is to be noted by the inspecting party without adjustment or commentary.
9:38
